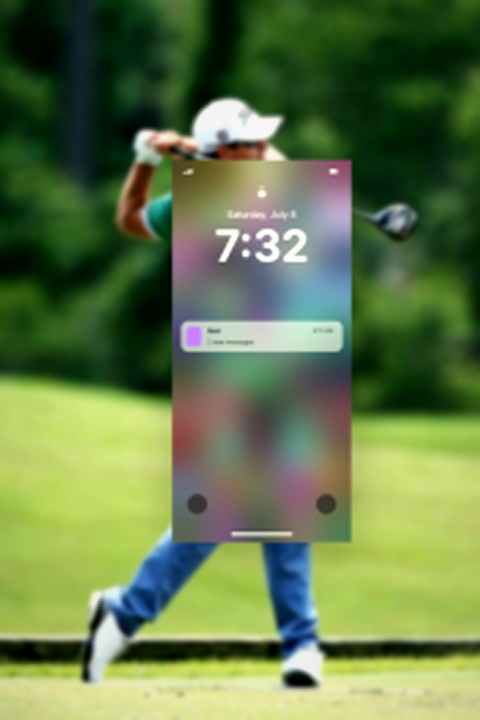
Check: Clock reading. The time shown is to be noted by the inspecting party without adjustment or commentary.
7:32
